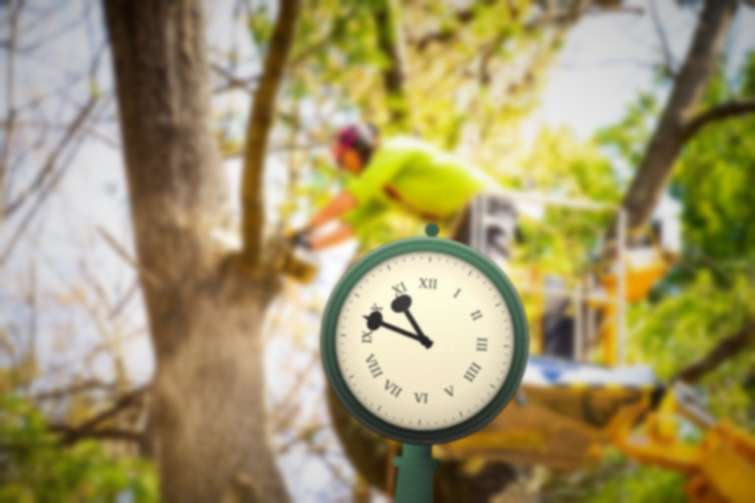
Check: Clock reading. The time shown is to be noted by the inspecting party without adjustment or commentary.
10:48
